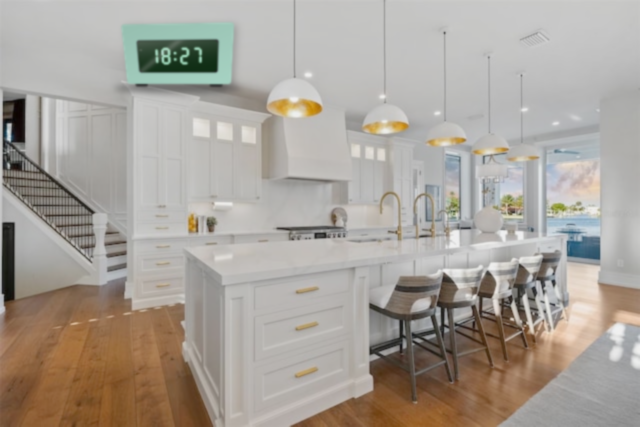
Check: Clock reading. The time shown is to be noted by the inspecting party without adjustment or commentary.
18:27
